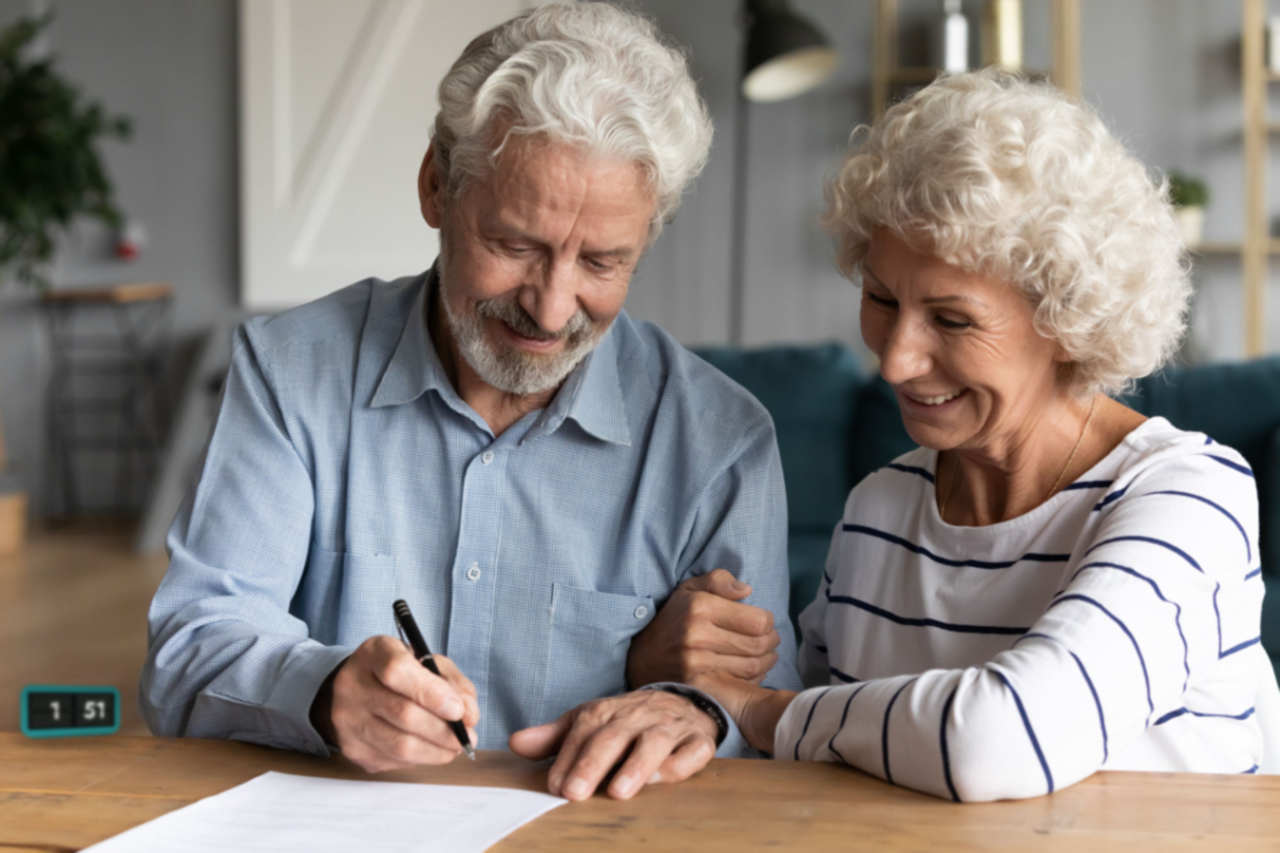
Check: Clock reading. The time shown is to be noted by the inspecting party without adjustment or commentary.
1:51
